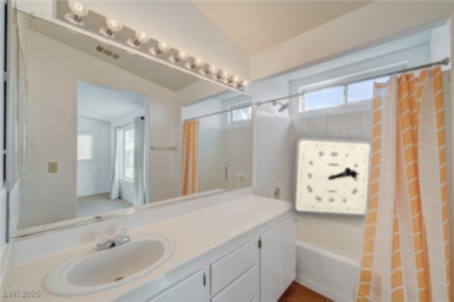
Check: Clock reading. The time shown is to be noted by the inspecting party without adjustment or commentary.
2:13
